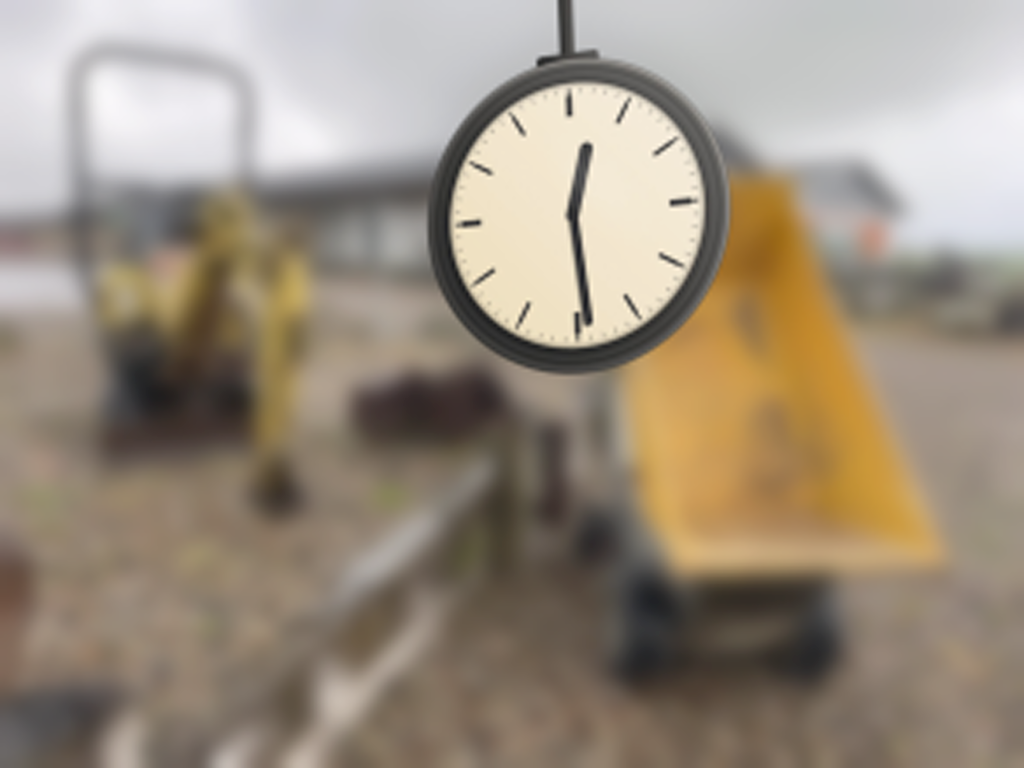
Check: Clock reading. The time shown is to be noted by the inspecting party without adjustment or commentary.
12:29
